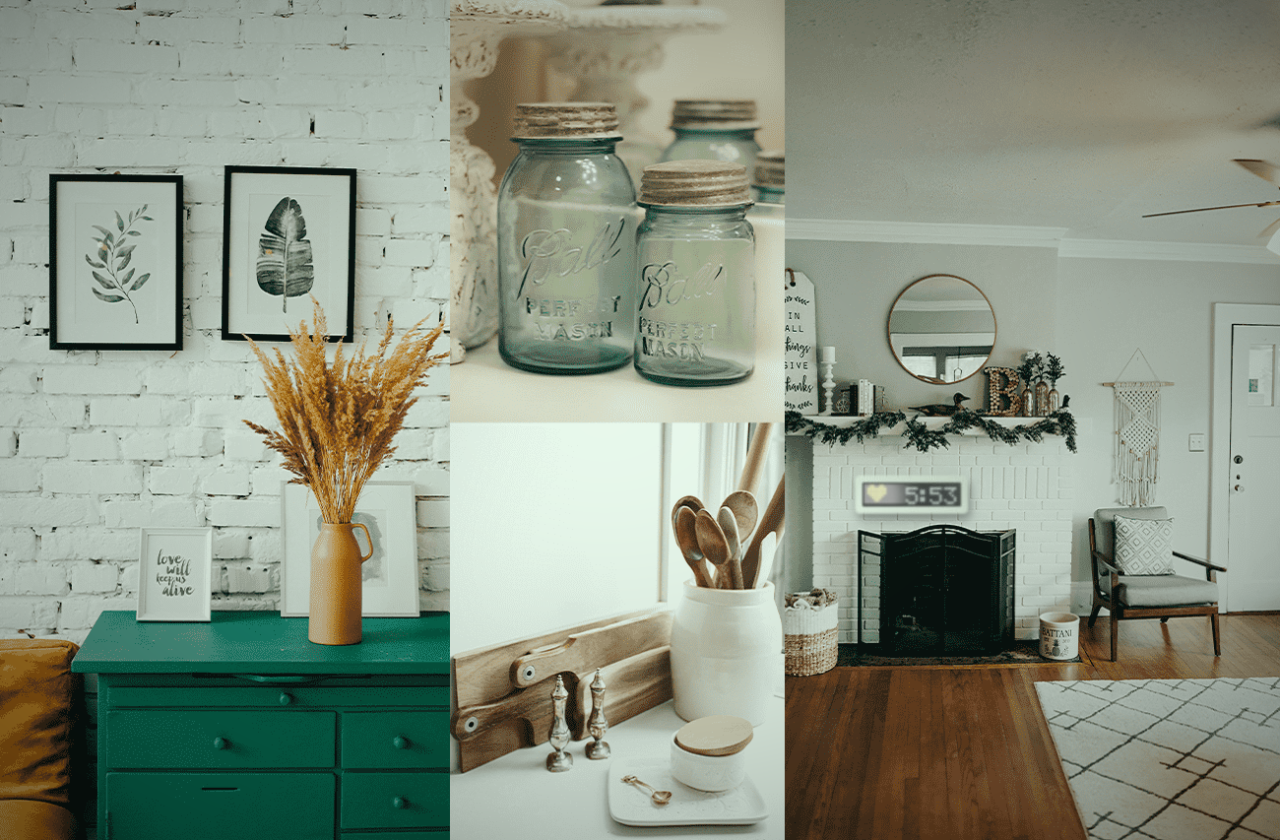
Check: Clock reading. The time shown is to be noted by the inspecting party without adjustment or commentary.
5:53
